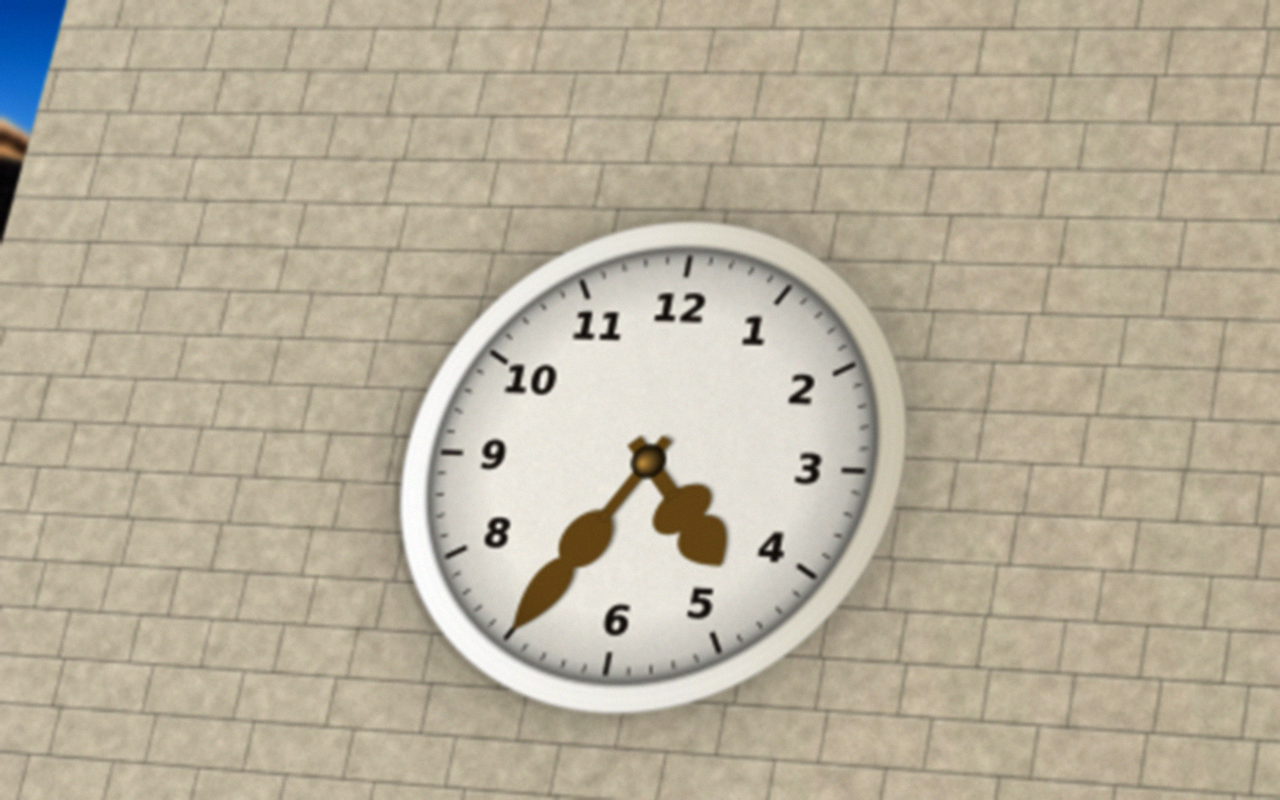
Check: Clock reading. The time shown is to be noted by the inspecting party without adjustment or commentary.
4:35
